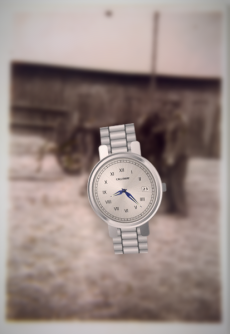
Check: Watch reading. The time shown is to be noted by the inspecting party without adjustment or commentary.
8:23
